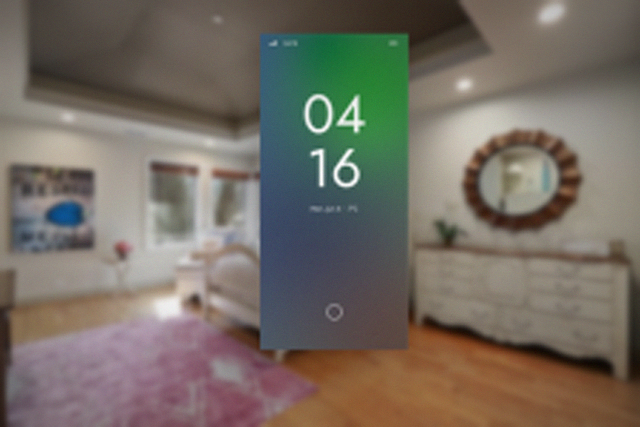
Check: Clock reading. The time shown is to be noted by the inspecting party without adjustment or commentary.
4:16
